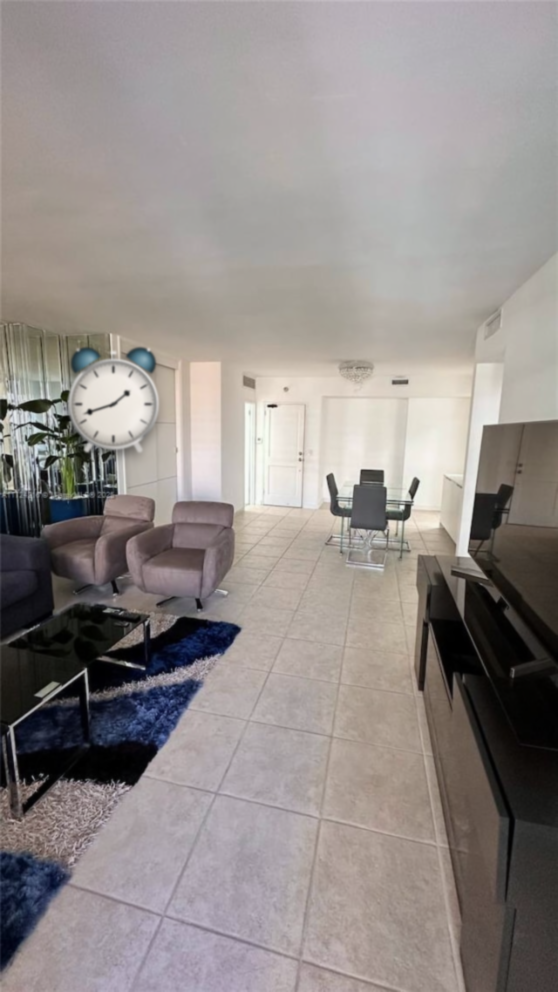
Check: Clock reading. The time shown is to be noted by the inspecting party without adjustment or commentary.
1:42
